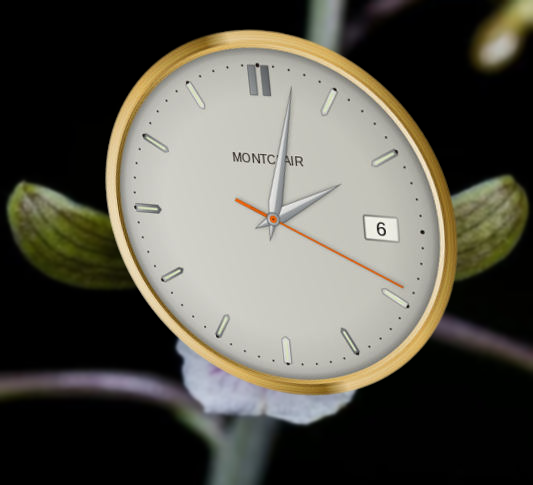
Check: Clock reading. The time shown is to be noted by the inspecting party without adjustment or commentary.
2:02:19
